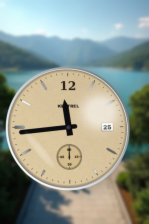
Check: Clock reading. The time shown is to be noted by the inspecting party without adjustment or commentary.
11:44
